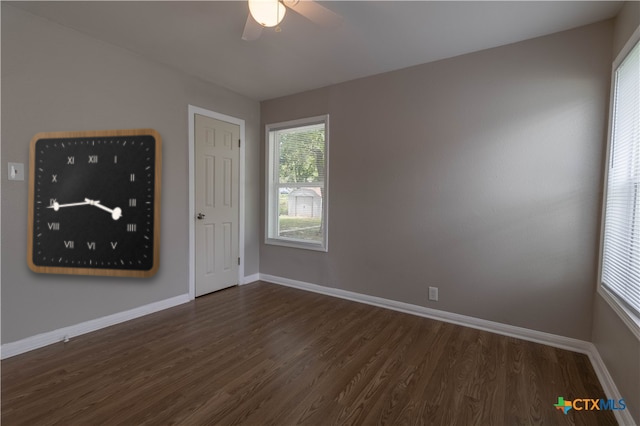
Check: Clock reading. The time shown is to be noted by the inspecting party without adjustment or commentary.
3:44
